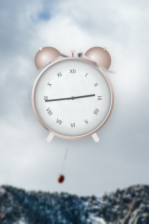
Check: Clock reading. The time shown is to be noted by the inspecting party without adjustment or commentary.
2:44
